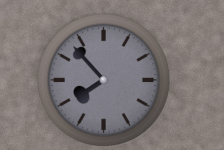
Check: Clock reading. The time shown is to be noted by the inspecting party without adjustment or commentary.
7:53
